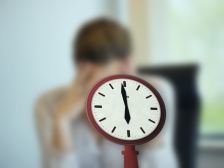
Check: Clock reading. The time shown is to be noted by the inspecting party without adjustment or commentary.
5:59
